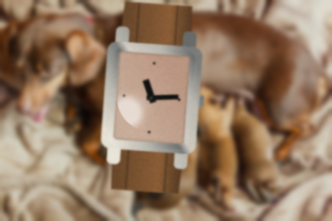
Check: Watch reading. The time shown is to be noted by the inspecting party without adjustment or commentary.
11:14
